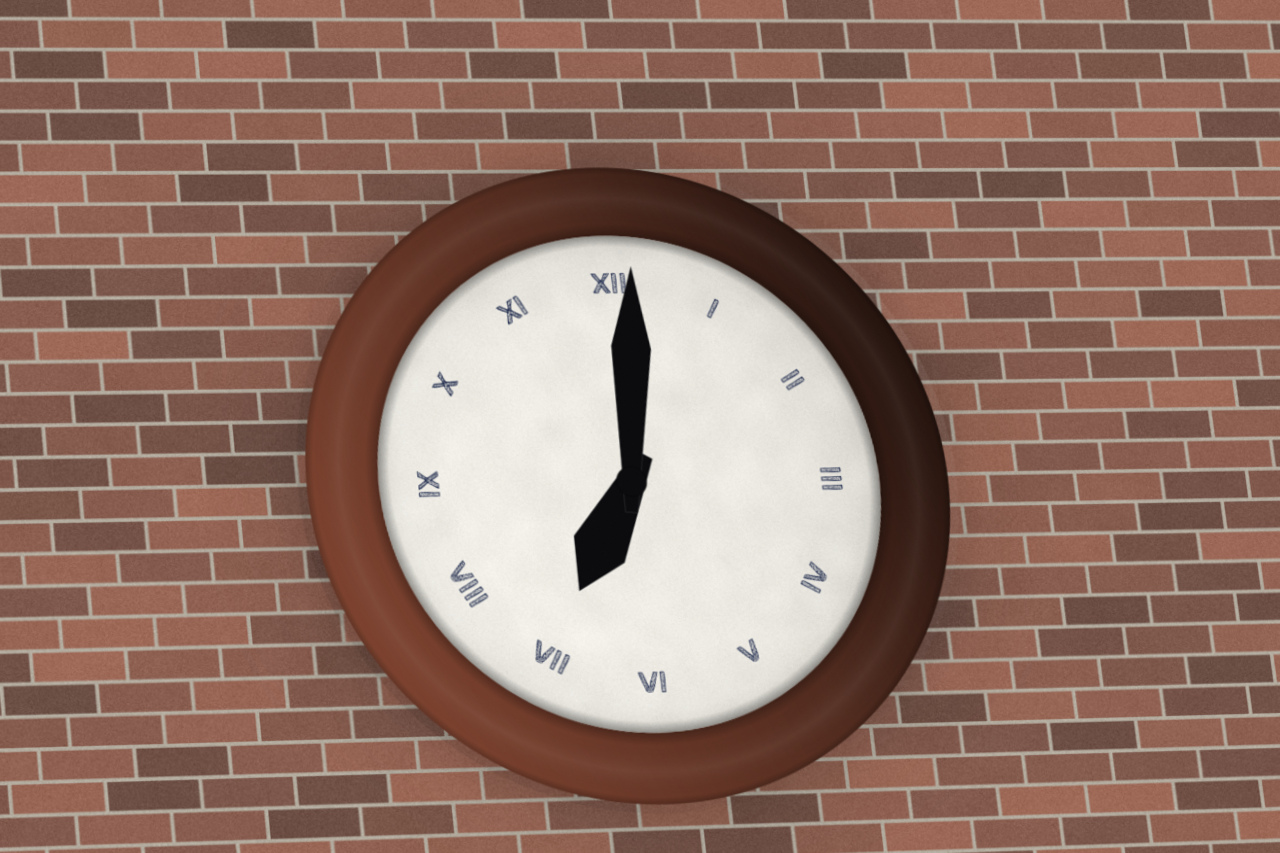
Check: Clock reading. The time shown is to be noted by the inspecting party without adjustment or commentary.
7:01
